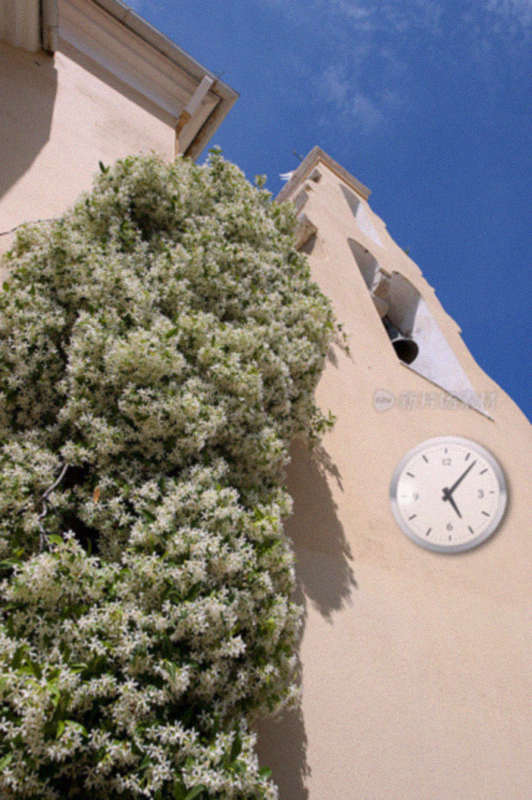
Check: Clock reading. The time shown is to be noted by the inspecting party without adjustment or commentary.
5:07
